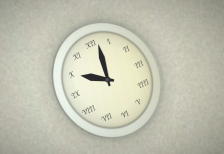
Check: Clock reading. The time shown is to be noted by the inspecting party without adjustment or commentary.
10:02
